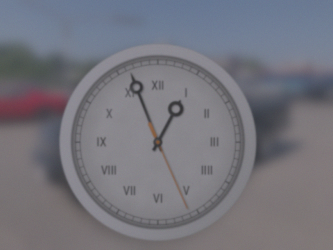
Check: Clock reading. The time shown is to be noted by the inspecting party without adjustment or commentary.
12:56:26
